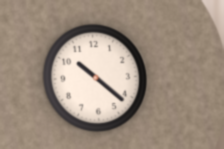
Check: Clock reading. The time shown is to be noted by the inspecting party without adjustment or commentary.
10:22
